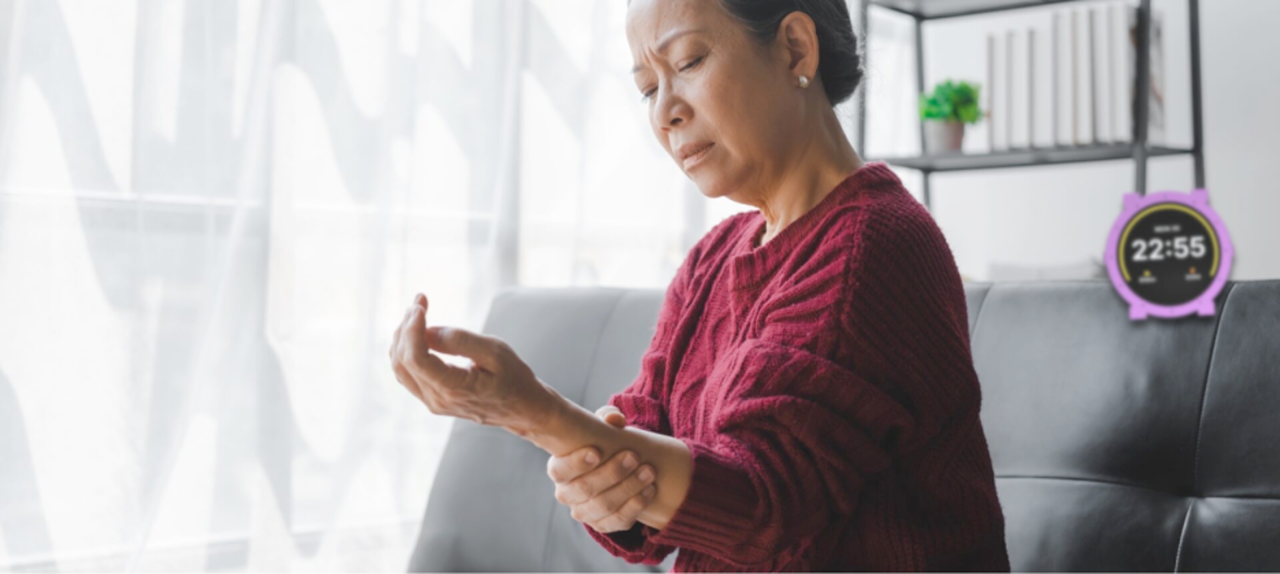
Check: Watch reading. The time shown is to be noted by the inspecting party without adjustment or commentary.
22:55
